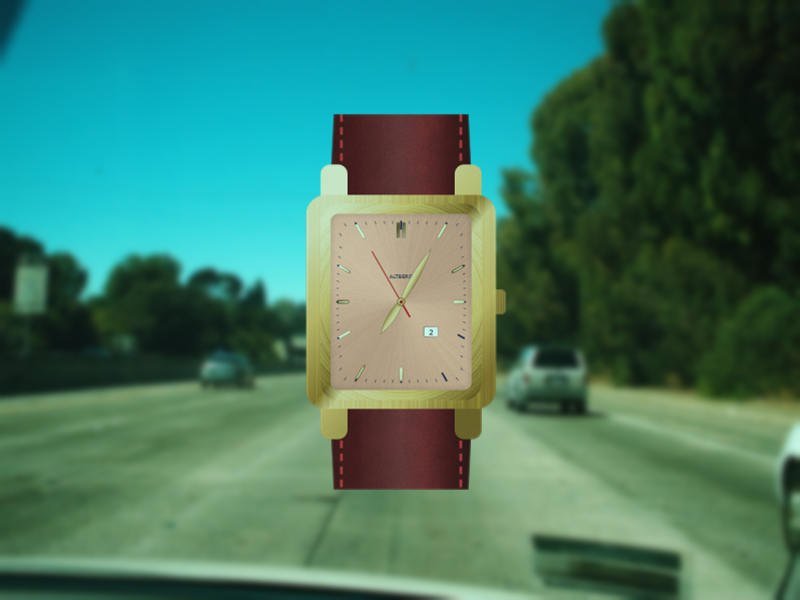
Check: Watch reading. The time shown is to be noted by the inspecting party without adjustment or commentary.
7:04:55
